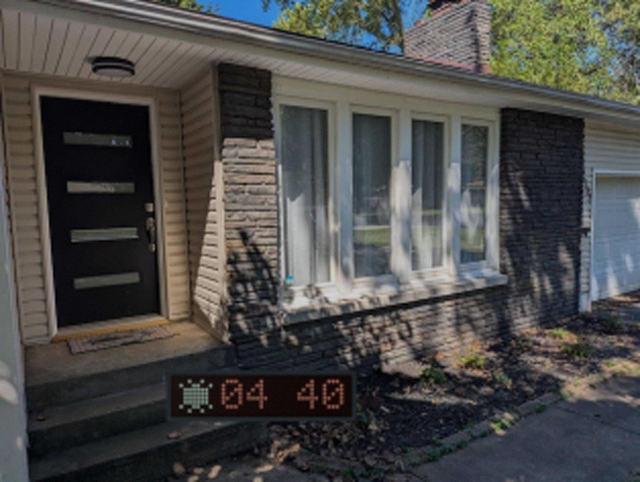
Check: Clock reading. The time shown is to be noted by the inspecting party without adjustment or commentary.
4:40
